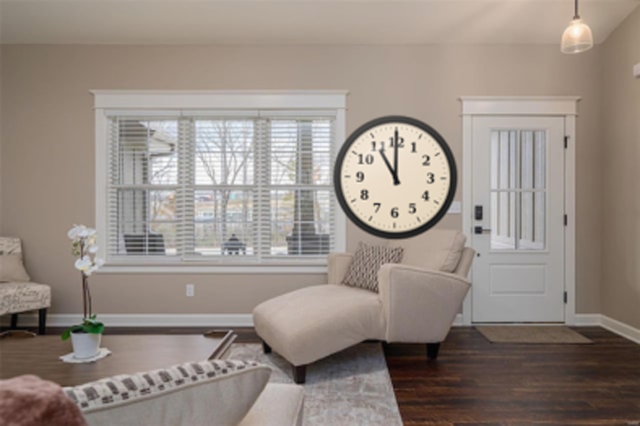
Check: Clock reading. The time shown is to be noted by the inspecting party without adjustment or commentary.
11:00
